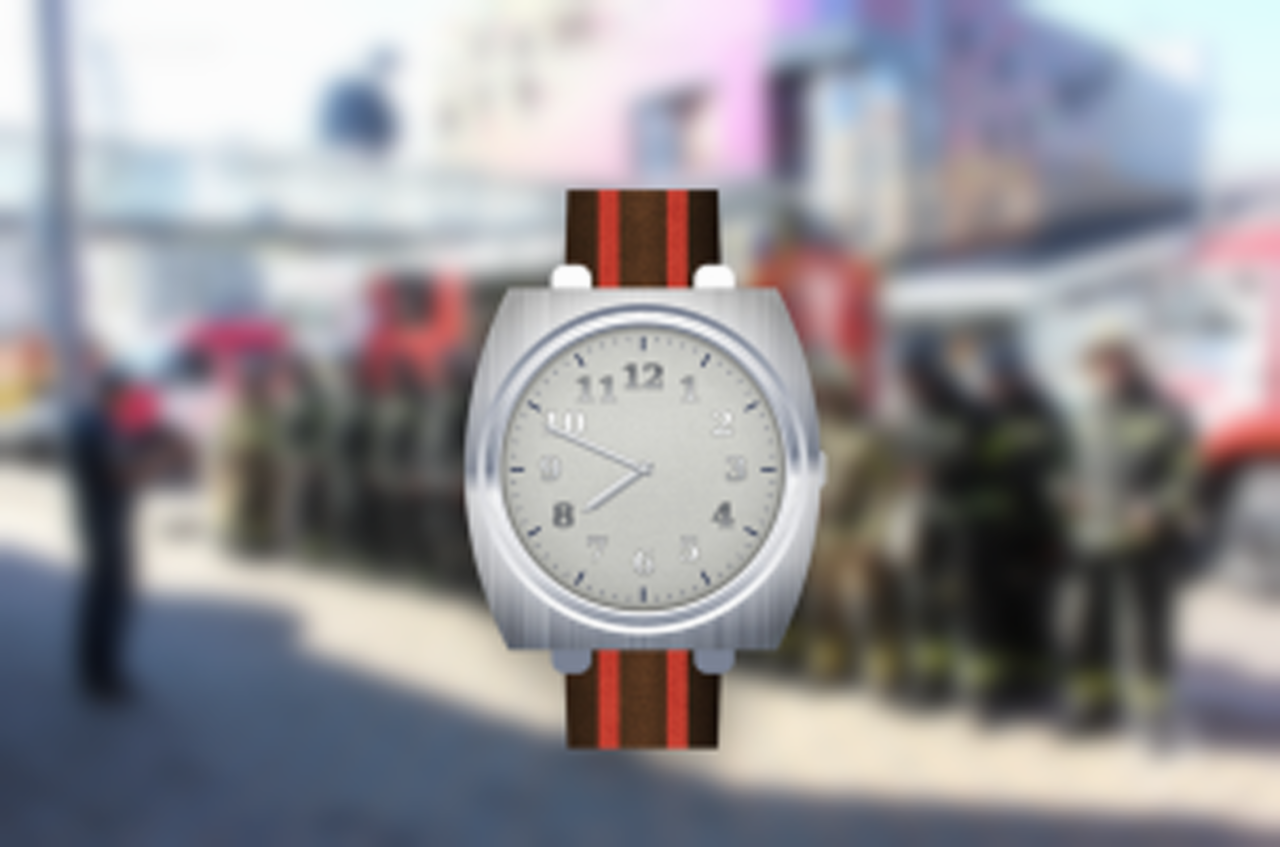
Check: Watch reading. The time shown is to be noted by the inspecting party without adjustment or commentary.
7:49
